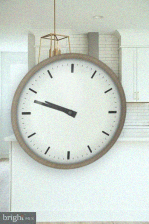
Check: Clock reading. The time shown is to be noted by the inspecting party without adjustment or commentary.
9:48
